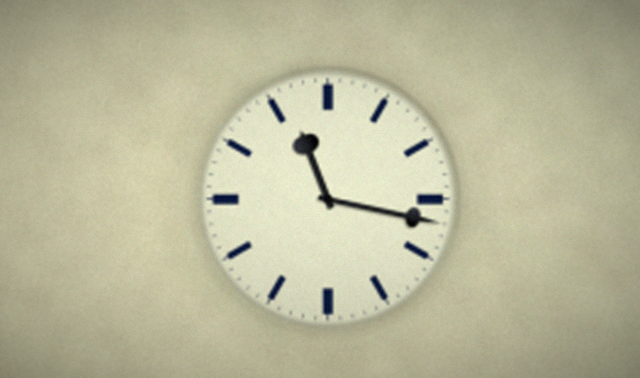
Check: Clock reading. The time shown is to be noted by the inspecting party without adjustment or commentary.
11:17
